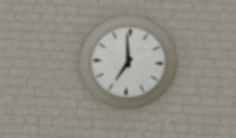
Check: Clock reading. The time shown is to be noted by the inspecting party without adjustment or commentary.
6:59
